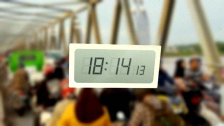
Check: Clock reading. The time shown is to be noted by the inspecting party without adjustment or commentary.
18:14:13
